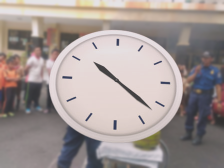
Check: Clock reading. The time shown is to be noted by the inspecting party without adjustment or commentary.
10:22
